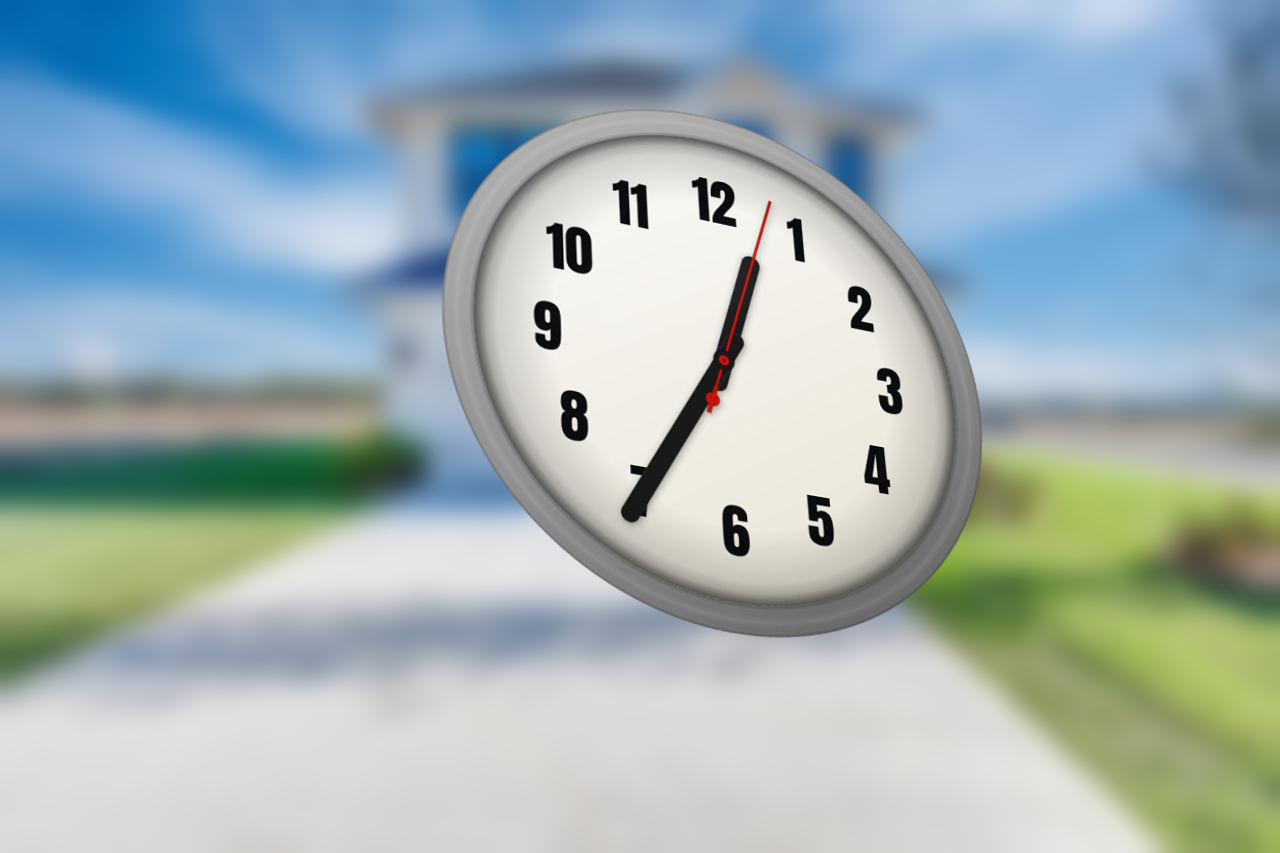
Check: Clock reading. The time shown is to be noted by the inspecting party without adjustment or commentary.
12:35:03
